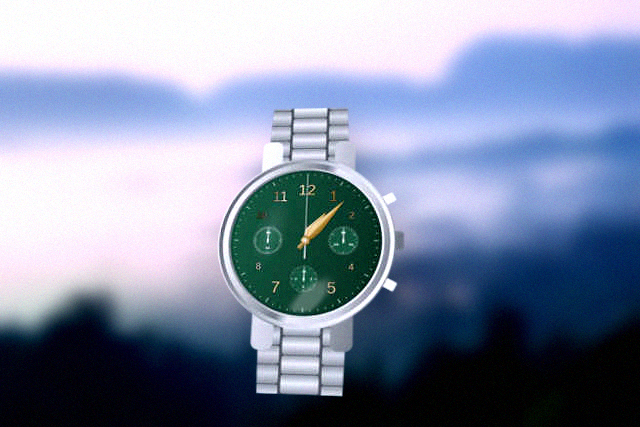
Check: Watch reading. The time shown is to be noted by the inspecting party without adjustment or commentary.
1:07
